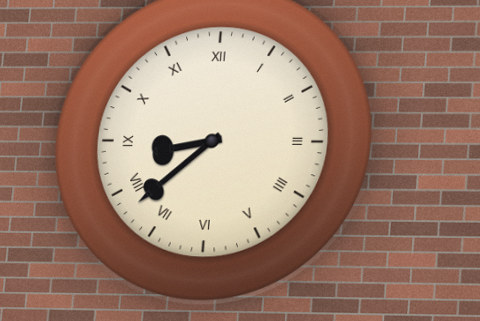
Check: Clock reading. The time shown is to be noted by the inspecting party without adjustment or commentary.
8:38
